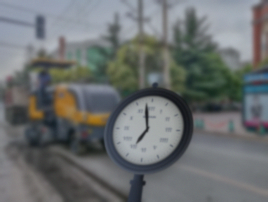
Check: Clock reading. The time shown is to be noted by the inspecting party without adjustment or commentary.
6:58
